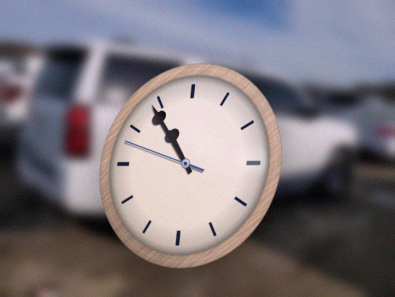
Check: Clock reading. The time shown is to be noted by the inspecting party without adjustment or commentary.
10:53:48
